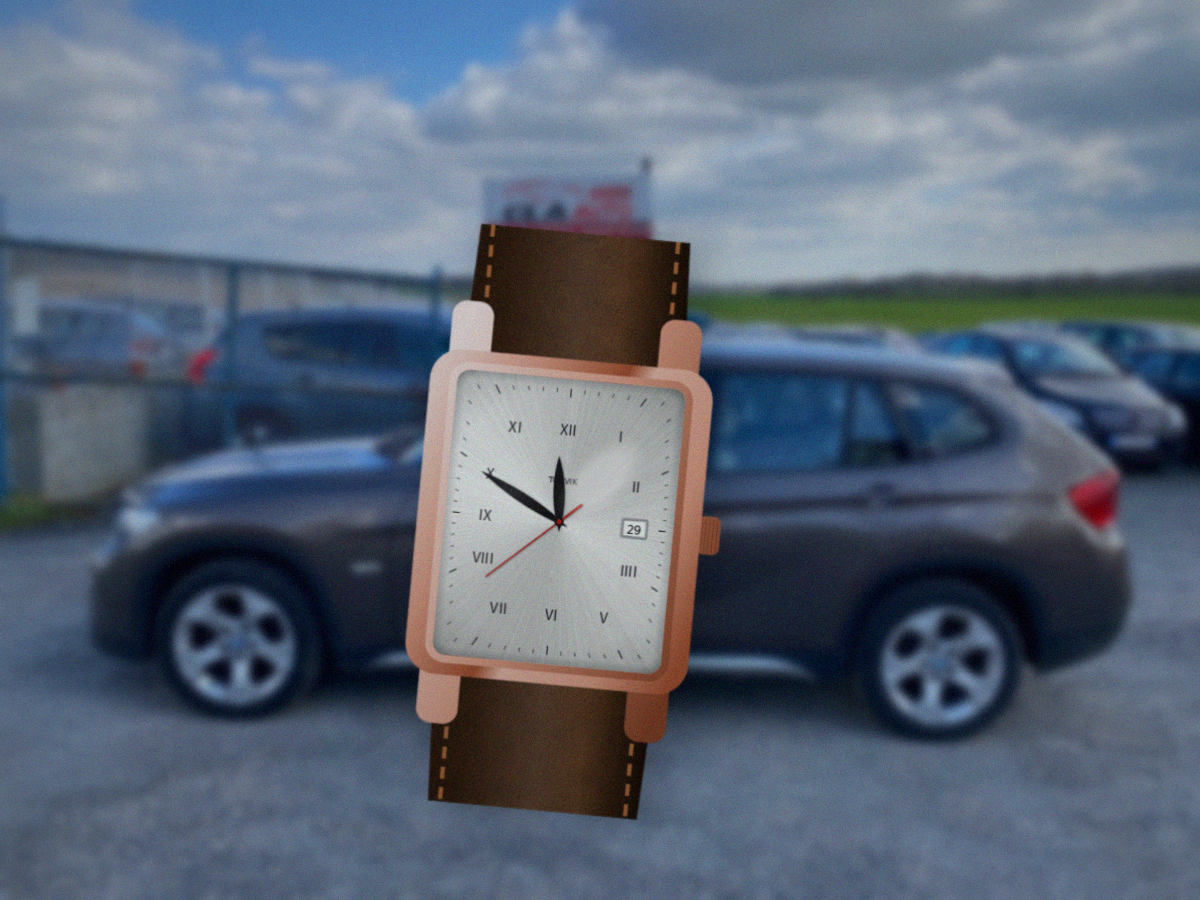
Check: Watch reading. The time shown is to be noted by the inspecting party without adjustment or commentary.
11:49:38
